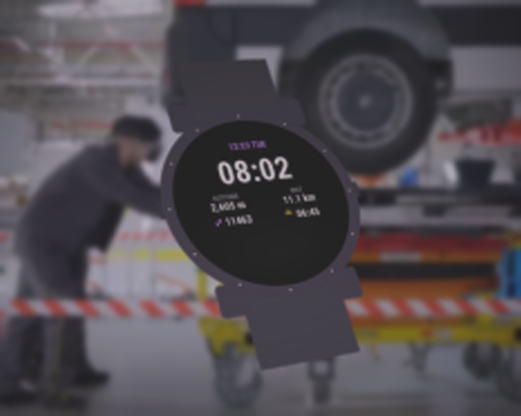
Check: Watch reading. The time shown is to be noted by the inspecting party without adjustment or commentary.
8:02
